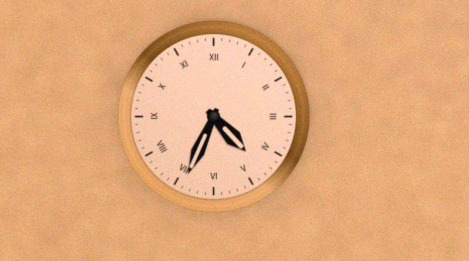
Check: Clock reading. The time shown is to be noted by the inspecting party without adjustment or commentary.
4:34
